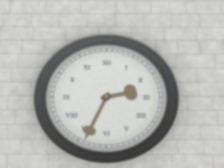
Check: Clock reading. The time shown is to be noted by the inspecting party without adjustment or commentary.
2:34
